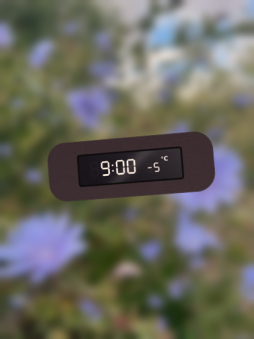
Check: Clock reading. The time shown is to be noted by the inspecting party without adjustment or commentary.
9:00
